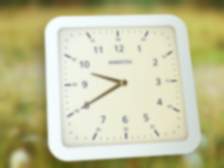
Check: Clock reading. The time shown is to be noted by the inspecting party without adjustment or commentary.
9:40
